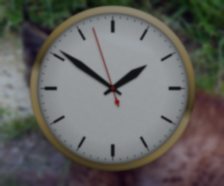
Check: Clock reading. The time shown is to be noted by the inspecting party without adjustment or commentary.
1:50:57
